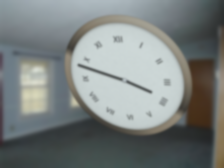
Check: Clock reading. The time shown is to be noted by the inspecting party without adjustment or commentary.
3:48
